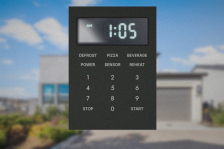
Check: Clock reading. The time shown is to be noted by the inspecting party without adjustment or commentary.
1:05
